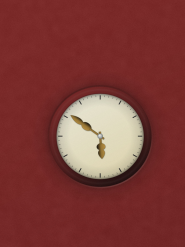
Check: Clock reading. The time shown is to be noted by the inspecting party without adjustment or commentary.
5:51
